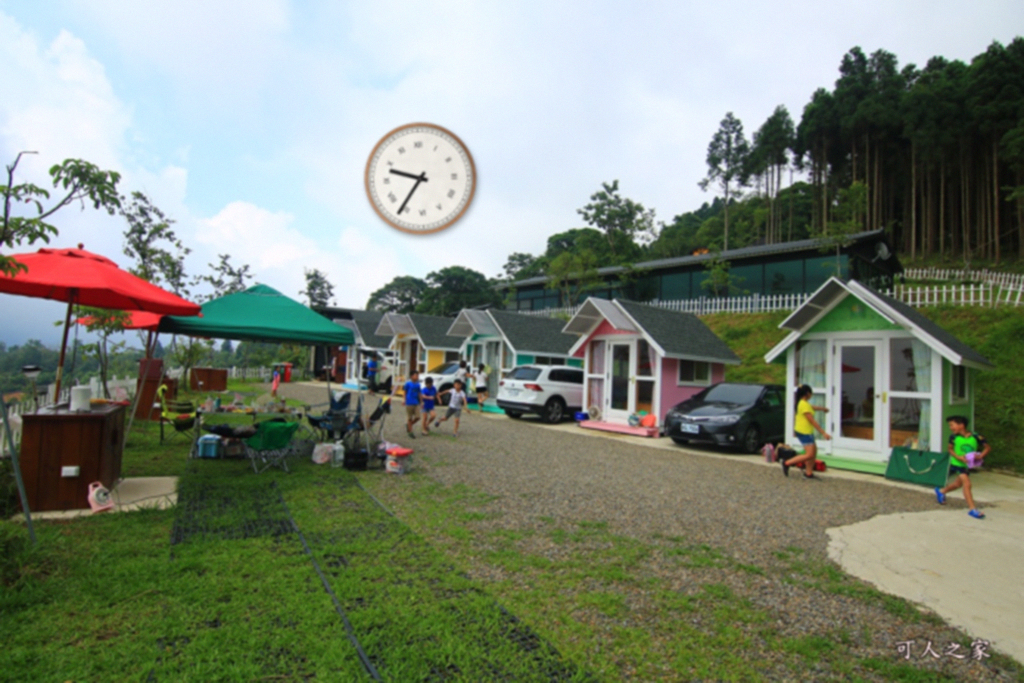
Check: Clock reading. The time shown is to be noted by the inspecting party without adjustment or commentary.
9:36
